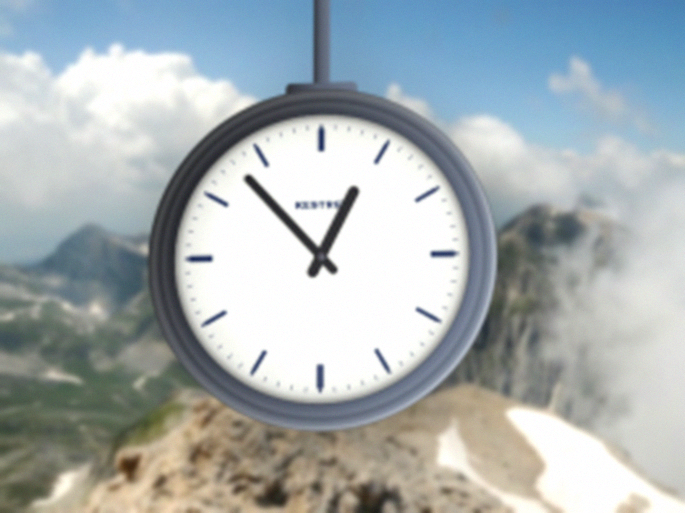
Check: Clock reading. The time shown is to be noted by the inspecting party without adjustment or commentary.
12:53
